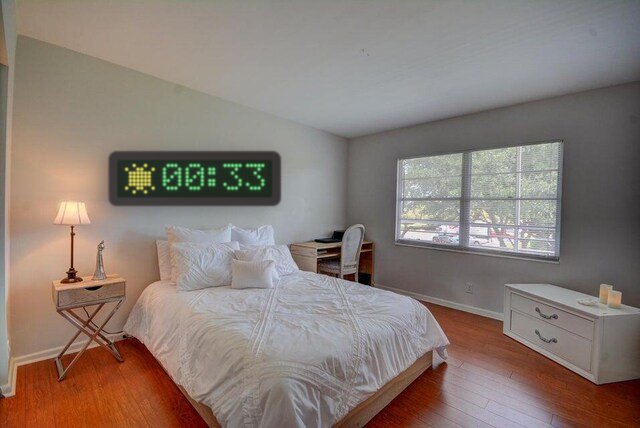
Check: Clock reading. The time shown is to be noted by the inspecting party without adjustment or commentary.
0:33
